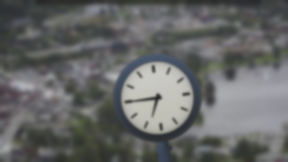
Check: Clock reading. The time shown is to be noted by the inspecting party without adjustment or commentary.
6:45
